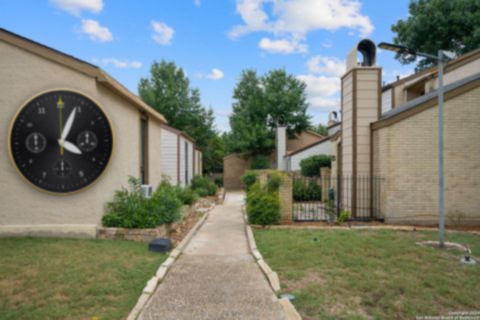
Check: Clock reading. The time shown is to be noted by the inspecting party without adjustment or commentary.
4:04
